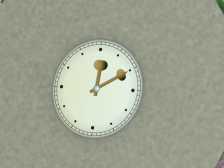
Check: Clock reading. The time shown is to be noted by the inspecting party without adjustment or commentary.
12:10
